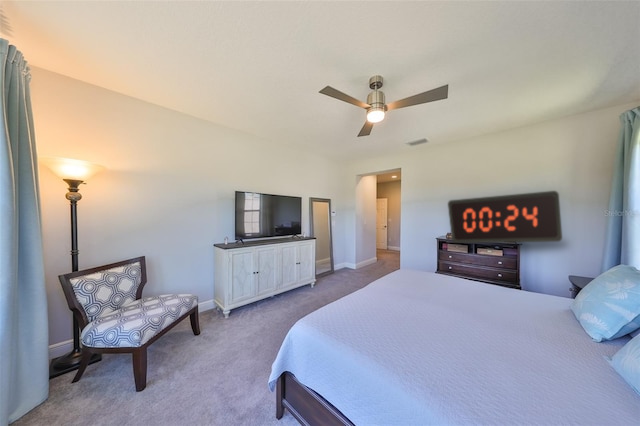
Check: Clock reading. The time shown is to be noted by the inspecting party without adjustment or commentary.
0:24
